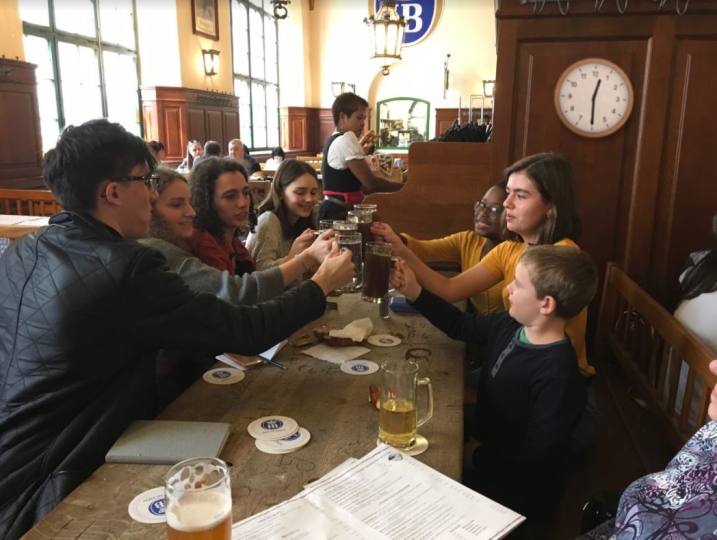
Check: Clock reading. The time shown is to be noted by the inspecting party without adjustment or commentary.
12:30
